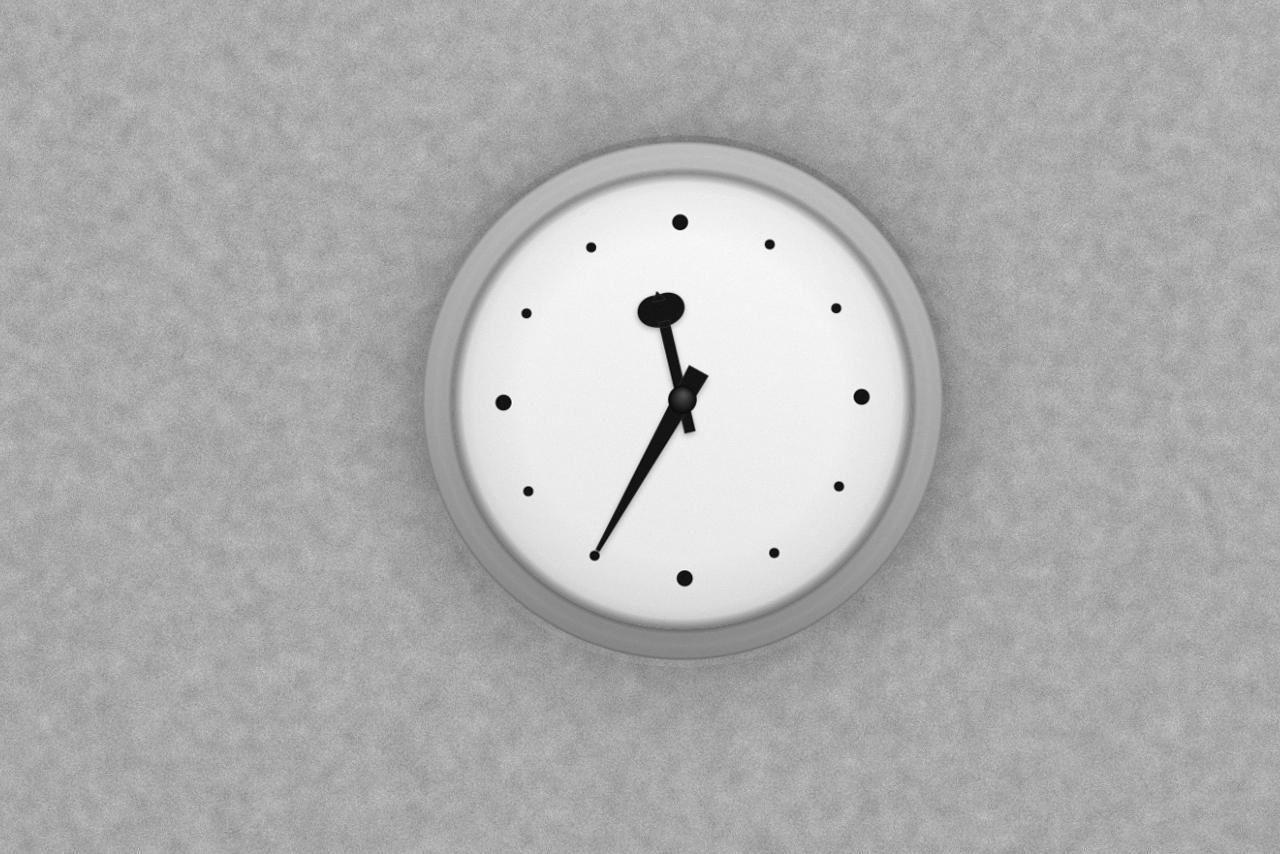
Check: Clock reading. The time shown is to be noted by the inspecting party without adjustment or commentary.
11:35
